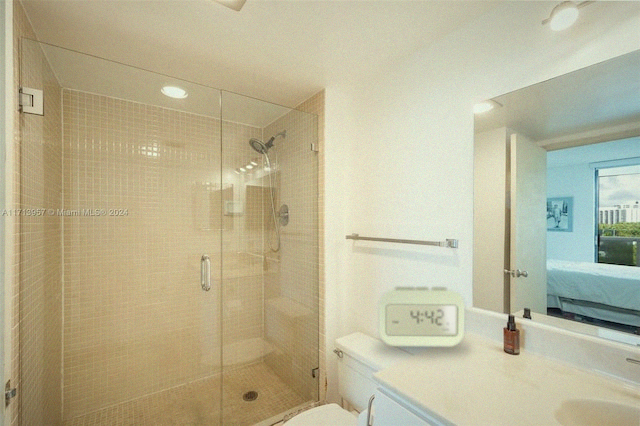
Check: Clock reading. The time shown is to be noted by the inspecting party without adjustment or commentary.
4:42
